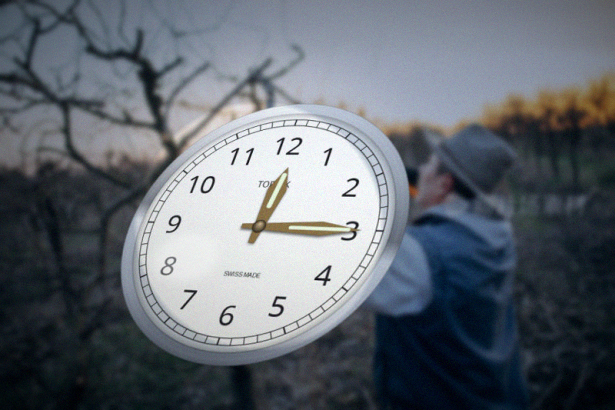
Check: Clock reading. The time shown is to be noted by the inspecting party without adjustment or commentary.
12:15
